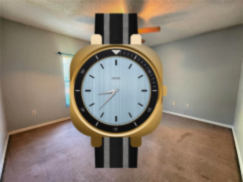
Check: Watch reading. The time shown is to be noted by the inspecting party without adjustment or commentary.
8:37
